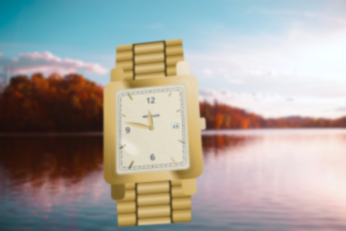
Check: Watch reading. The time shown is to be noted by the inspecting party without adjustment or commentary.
11:48
